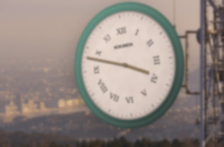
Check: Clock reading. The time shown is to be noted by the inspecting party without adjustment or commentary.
3:48
